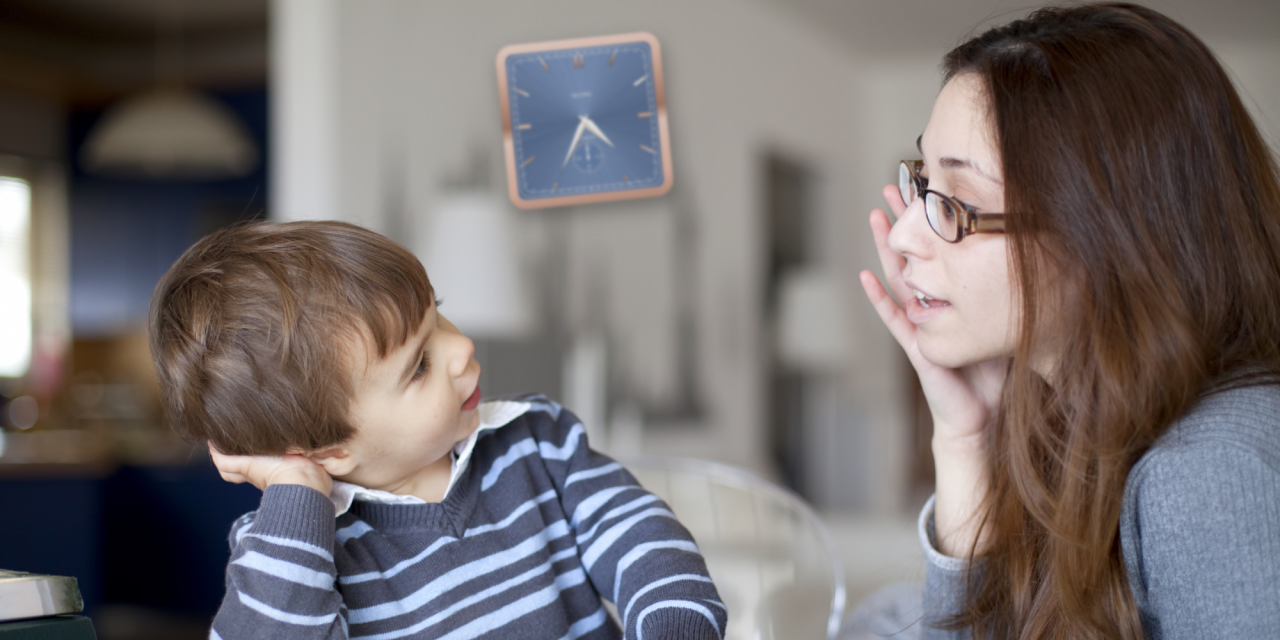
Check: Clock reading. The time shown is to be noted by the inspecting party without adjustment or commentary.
4:35
